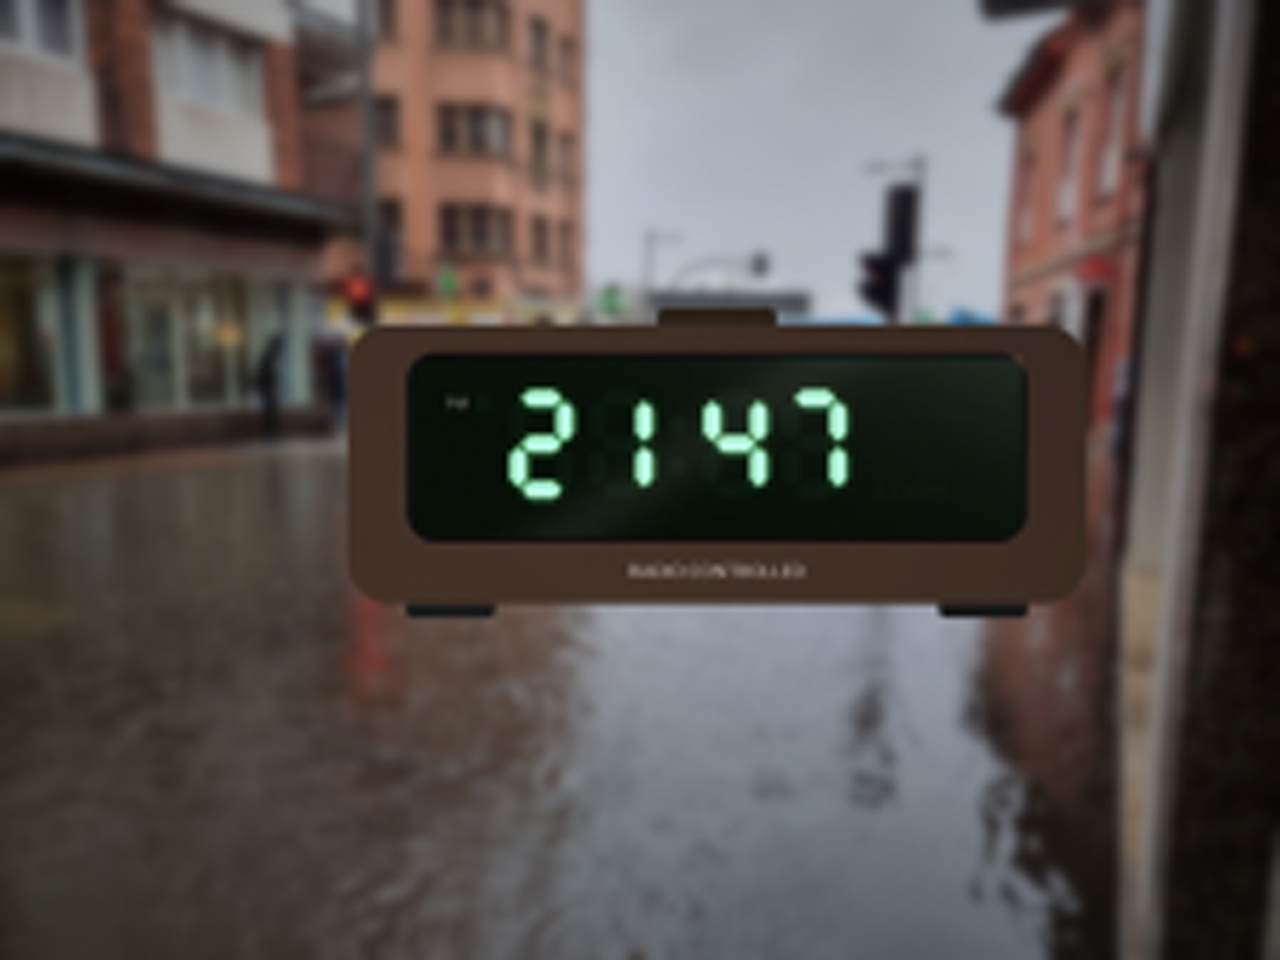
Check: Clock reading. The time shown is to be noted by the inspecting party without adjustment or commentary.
21:47
